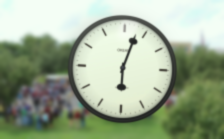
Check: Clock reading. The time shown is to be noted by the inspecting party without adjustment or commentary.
6:03
